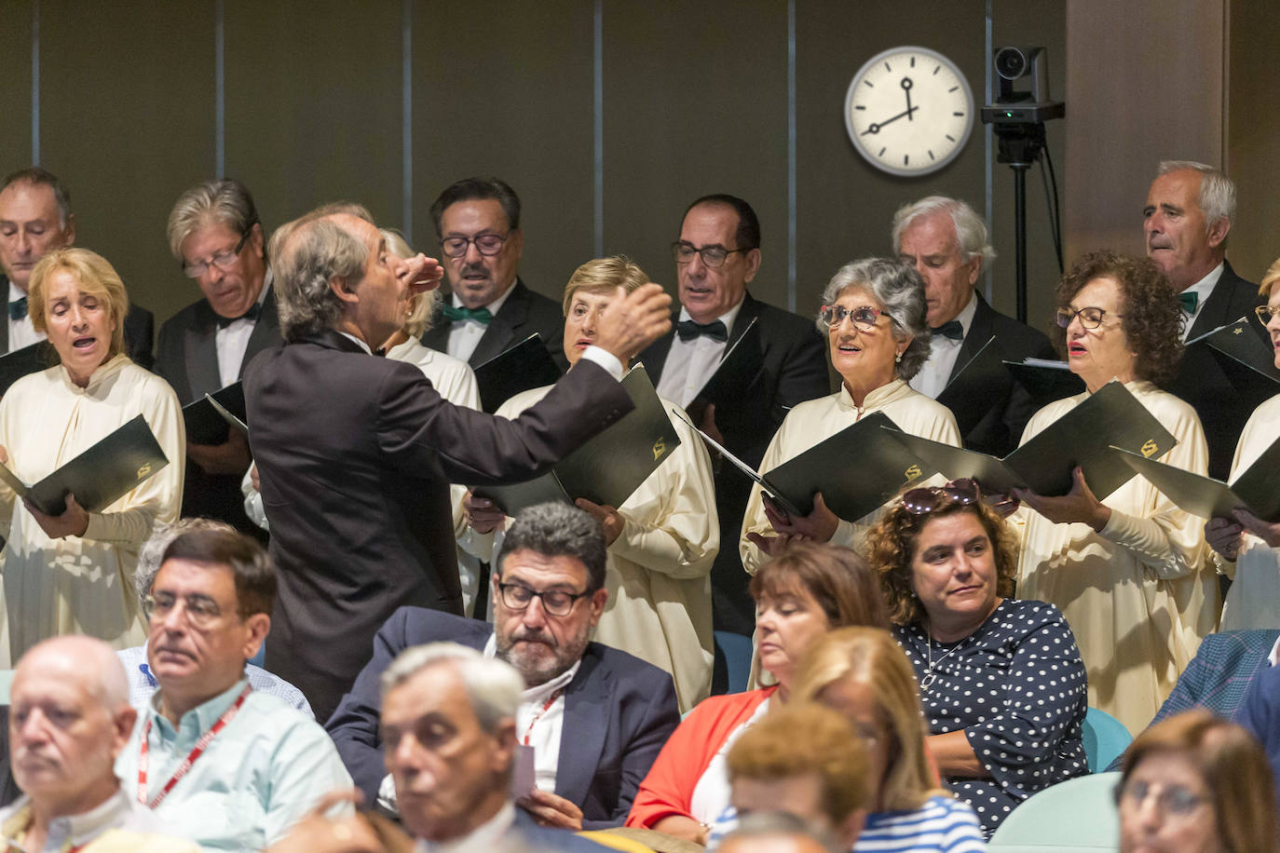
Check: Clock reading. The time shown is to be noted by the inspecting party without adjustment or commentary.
11:40
